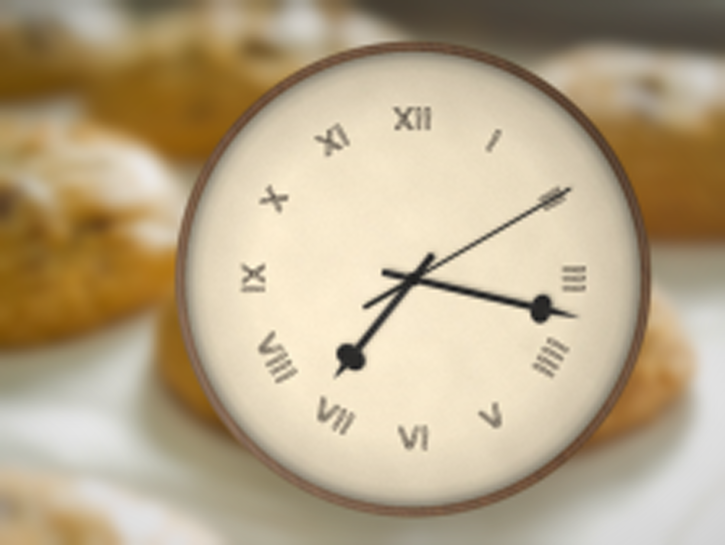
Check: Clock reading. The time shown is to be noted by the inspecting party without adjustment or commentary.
7:17:10
